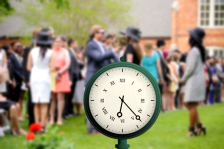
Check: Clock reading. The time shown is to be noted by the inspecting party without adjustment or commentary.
6:23
